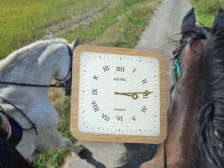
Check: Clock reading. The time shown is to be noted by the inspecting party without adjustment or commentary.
3:14
